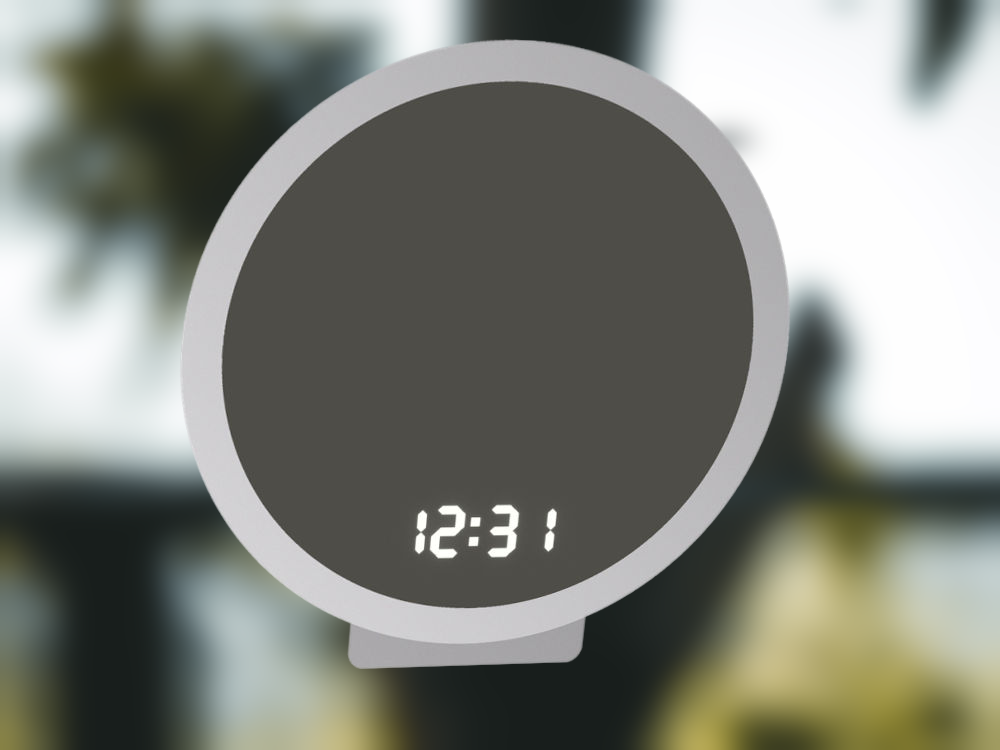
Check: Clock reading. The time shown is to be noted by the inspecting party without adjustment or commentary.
12:31
